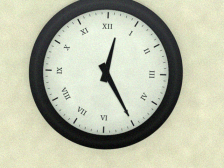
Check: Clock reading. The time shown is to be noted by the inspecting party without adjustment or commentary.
12:25
